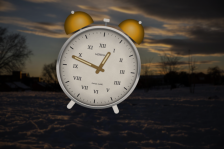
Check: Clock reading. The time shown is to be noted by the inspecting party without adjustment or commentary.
12:48
